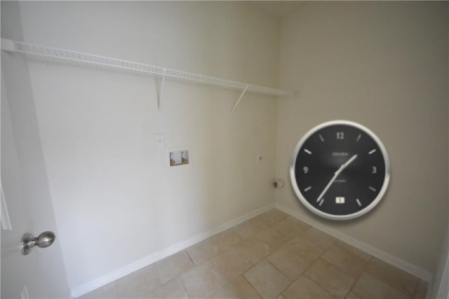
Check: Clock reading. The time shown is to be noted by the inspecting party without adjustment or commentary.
1:36
